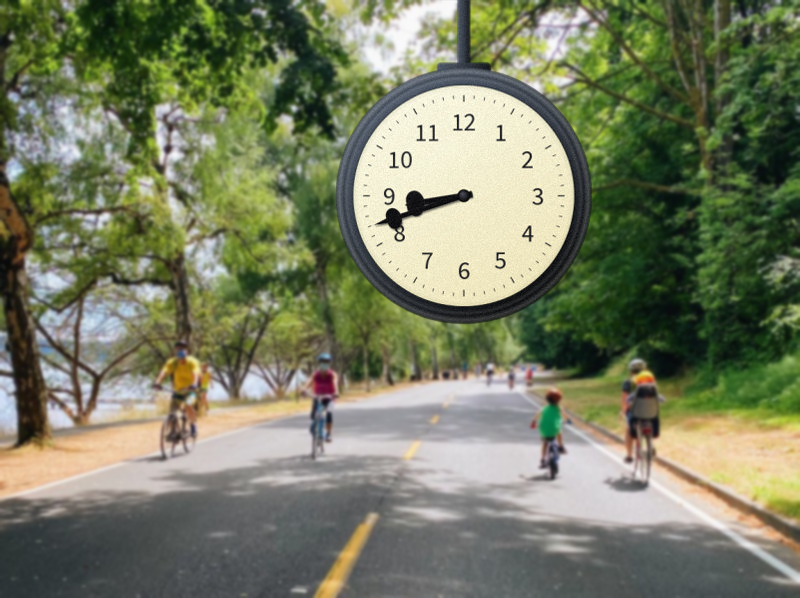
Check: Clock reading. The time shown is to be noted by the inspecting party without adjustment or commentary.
8:42
